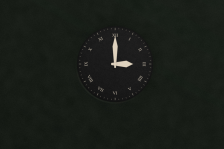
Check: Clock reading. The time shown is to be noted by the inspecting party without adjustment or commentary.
3:00
